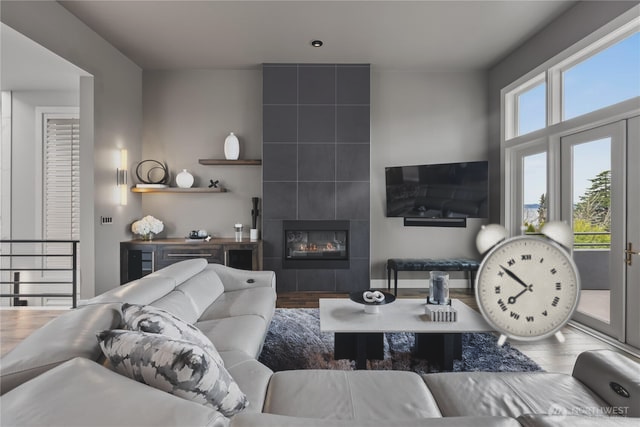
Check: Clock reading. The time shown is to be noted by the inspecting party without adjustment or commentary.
7:52
